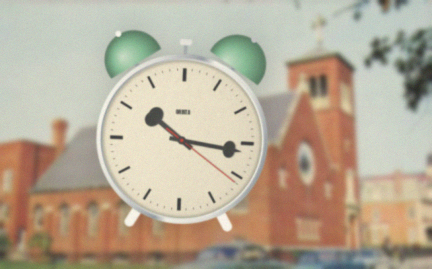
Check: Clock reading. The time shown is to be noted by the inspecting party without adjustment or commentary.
10:16:21
